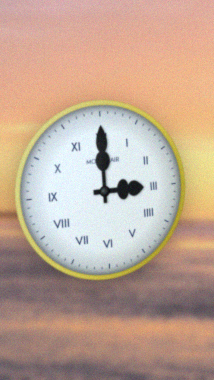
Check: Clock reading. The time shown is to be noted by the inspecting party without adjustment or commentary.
3:00
